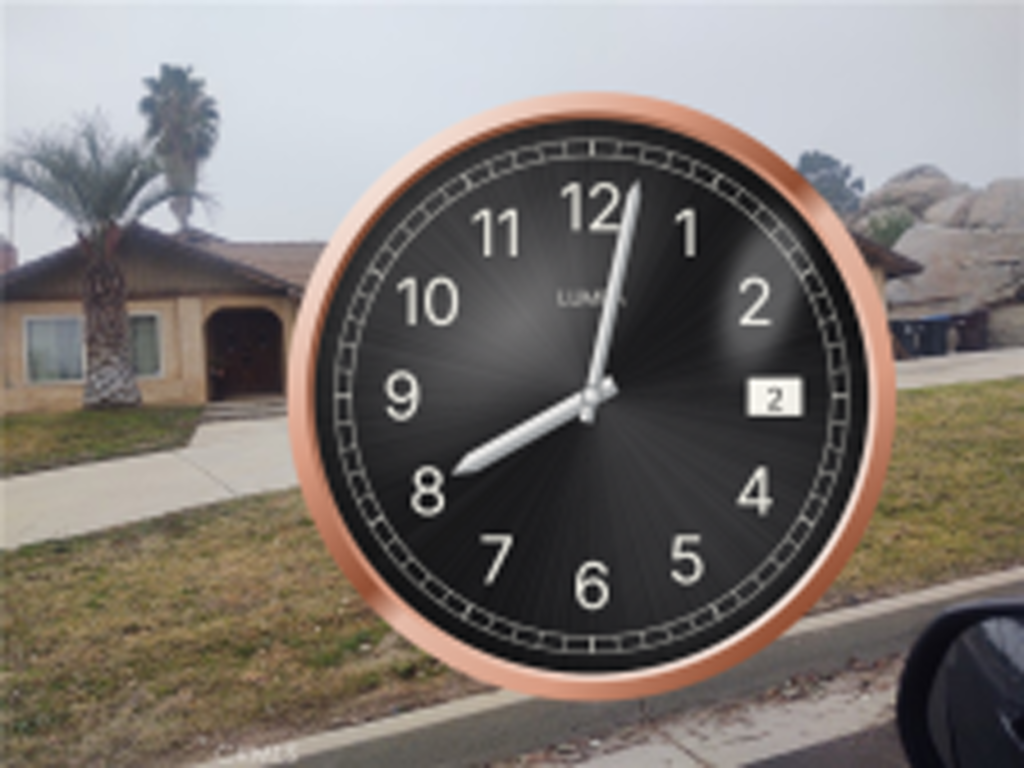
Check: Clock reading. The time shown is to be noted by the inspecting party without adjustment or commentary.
8:02
